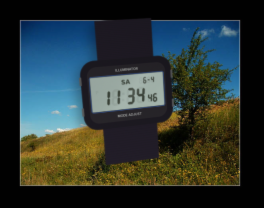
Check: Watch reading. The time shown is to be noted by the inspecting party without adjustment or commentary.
11:34:46
